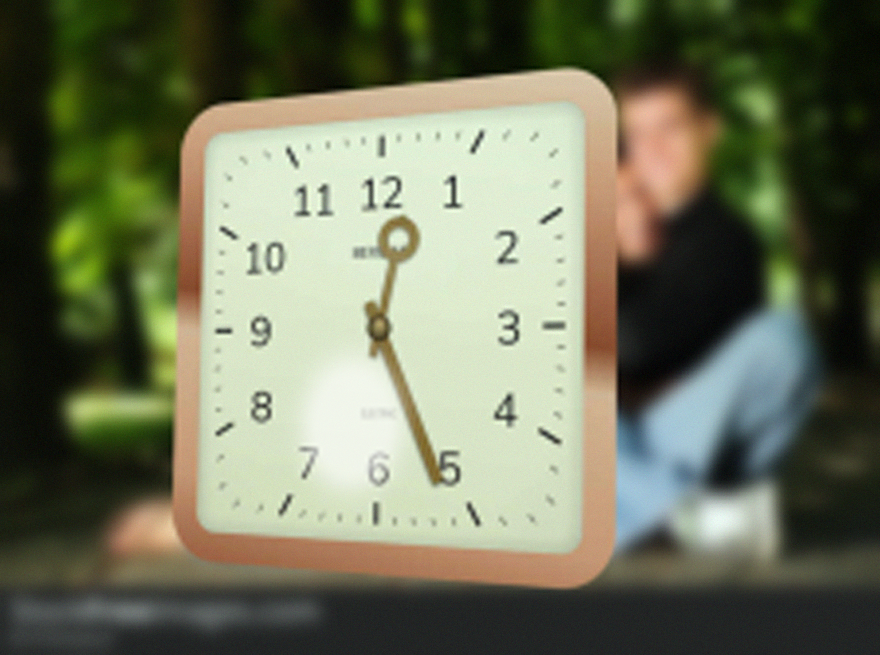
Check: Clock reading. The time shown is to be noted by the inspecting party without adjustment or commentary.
12:26
